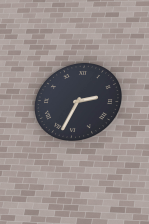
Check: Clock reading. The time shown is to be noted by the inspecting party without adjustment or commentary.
2:33
